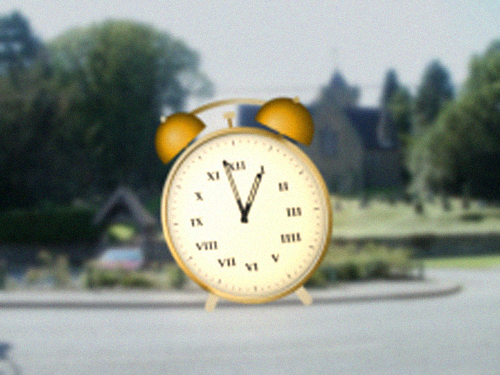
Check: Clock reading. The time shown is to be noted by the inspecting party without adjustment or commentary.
12:58
